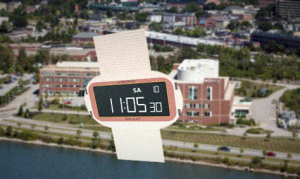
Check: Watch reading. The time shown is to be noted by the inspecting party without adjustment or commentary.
11:05:30
